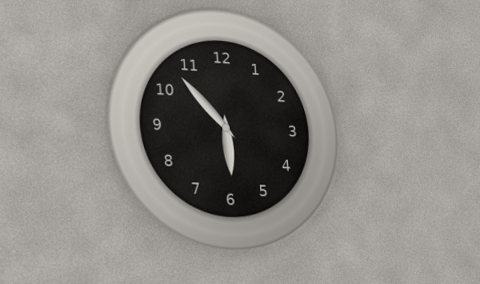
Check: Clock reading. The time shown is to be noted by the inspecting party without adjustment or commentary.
5:53
